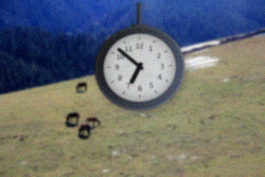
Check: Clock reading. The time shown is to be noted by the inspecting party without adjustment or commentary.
6:52
